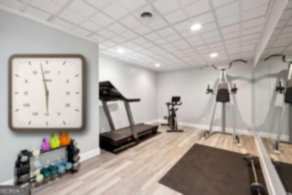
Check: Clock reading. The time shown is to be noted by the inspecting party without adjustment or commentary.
5:58
